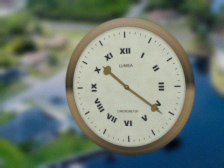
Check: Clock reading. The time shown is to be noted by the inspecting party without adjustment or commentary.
10:21
